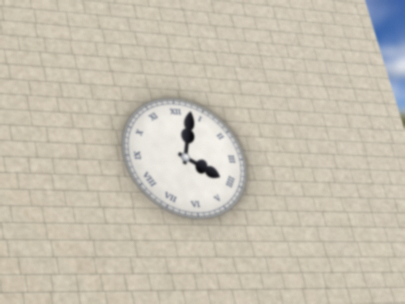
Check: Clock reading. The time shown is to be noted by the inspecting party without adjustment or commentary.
4:03
